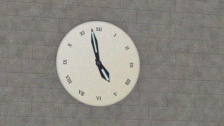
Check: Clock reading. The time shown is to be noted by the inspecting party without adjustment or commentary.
4:58
